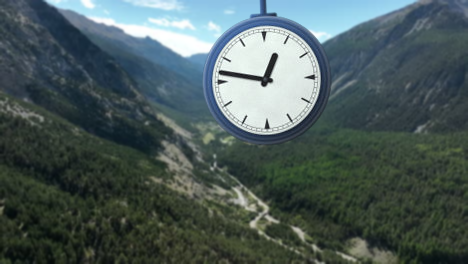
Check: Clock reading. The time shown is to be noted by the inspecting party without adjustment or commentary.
12:47
